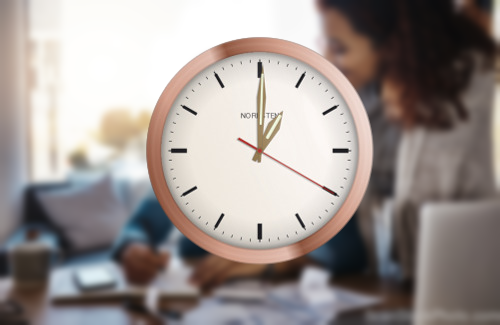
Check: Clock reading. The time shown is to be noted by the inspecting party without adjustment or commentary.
1:00:20
